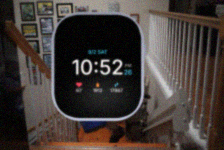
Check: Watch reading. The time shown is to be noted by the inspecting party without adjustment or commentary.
10:52
